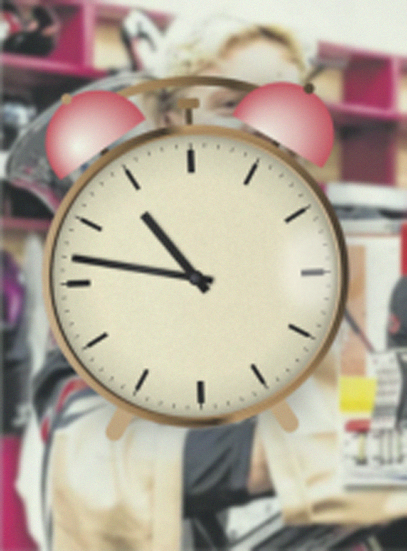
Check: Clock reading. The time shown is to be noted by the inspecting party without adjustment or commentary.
10:47
